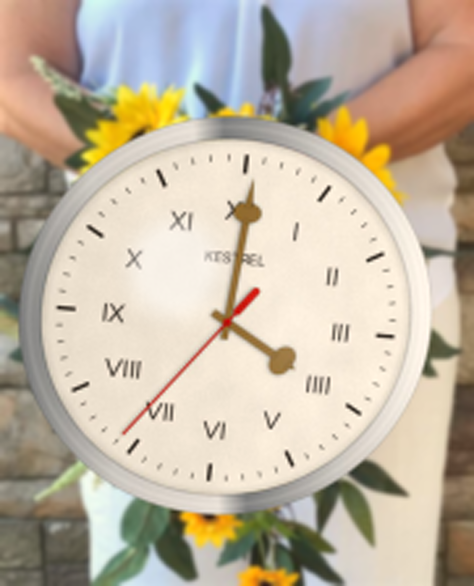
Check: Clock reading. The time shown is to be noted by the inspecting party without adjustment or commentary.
4:00:36
